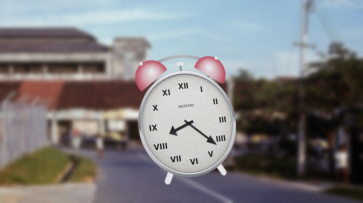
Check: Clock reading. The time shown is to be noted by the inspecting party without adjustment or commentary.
8:22
